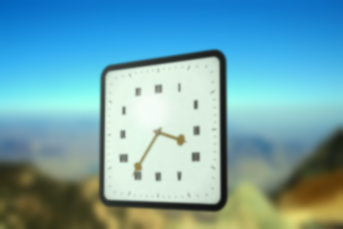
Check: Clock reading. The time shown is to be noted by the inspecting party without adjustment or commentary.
3:36
